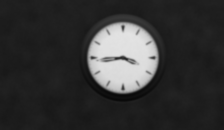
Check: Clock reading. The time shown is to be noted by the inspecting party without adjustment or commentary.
3:44
